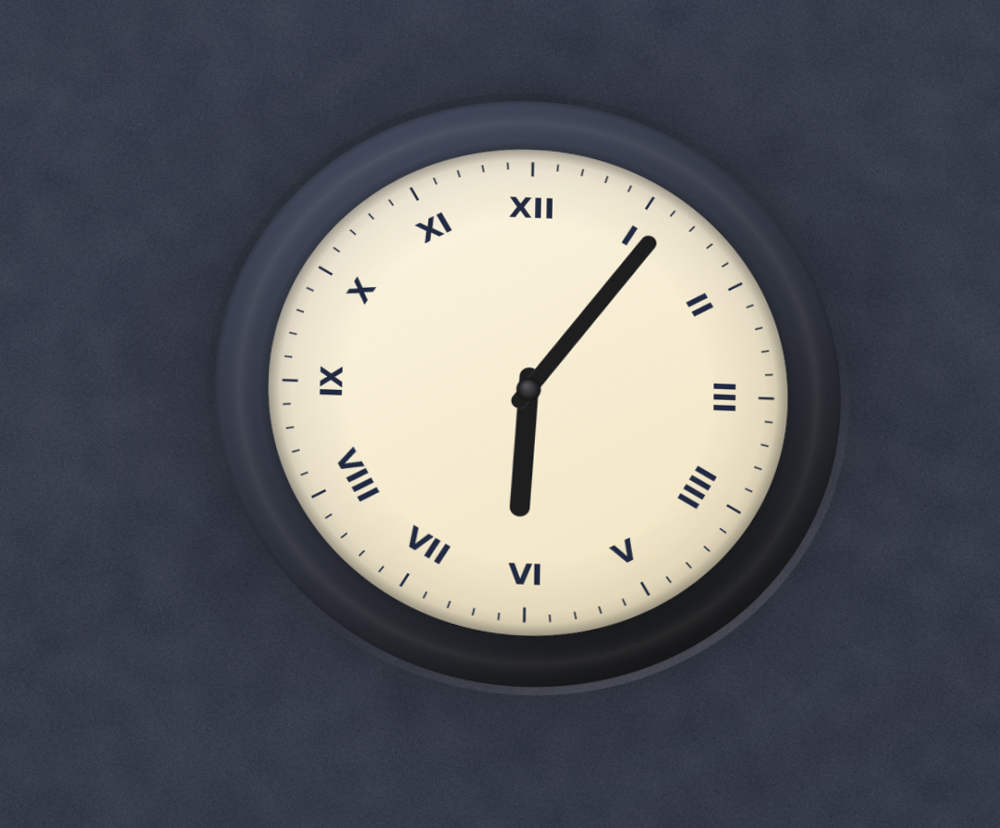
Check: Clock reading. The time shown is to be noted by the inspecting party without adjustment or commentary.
6:06
